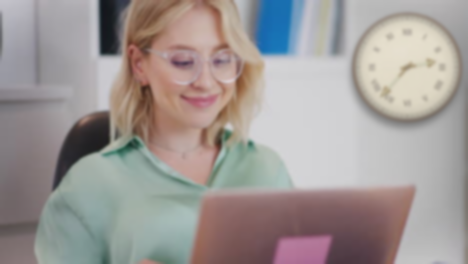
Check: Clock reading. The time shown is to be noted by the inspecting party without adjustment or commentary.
2:37
